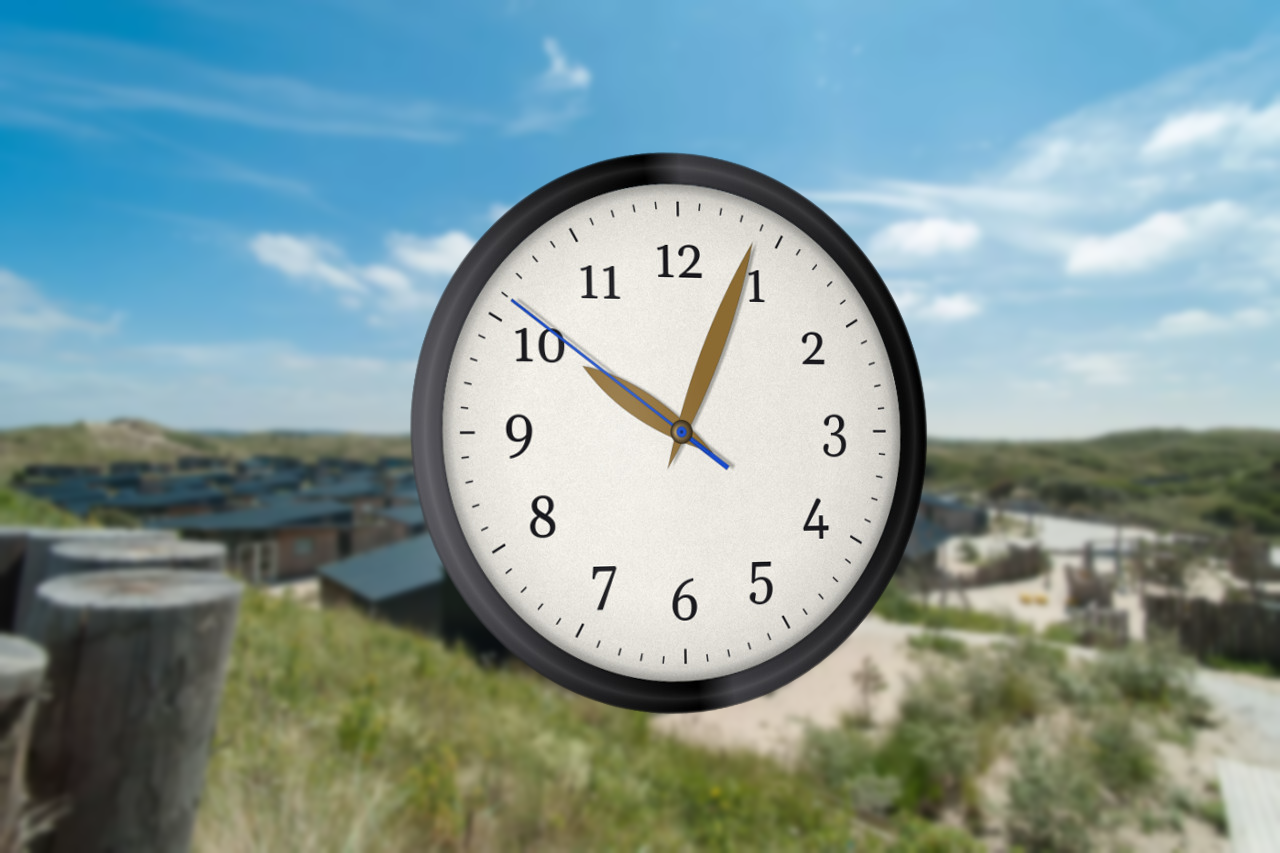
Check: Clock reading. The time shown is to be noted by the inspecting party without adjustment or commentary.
10:03:51
